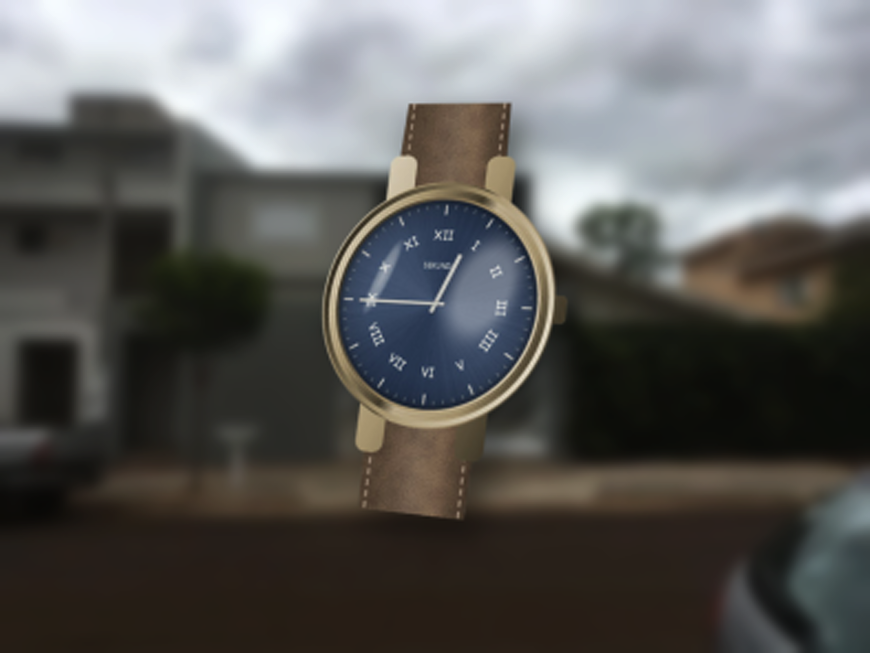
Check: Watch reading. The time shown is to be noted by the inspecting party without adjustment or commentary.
12:45
